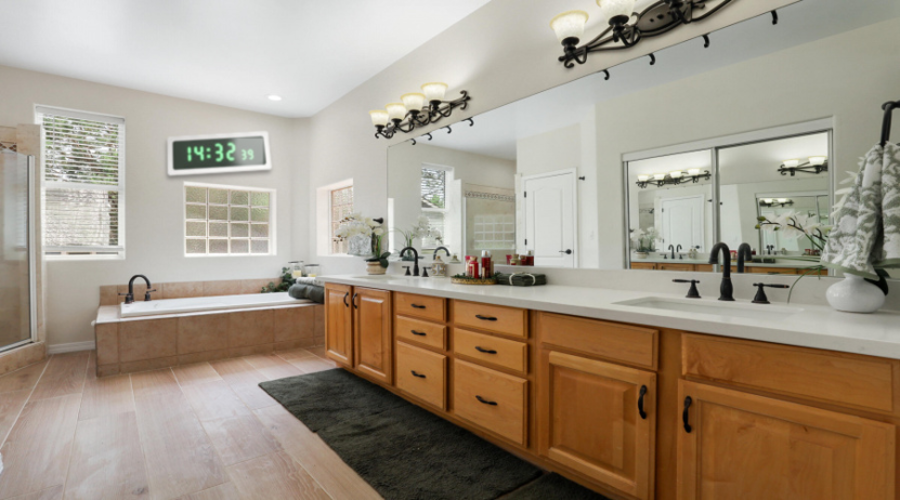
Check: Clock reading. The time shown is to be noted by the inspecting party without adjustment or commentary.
14:32:39
